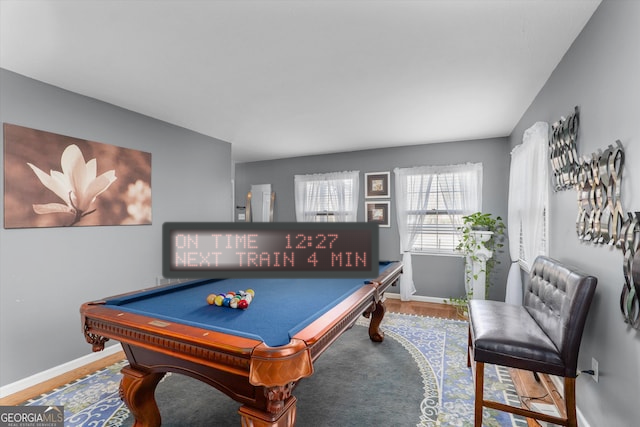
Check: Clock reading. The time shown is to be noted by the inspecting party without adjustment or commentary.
12:27
